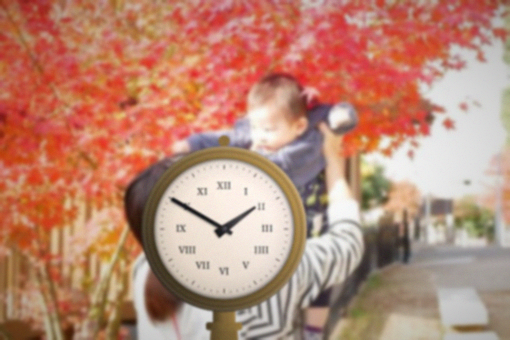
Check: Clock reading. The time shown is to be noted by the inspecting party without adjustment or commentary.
1:50
